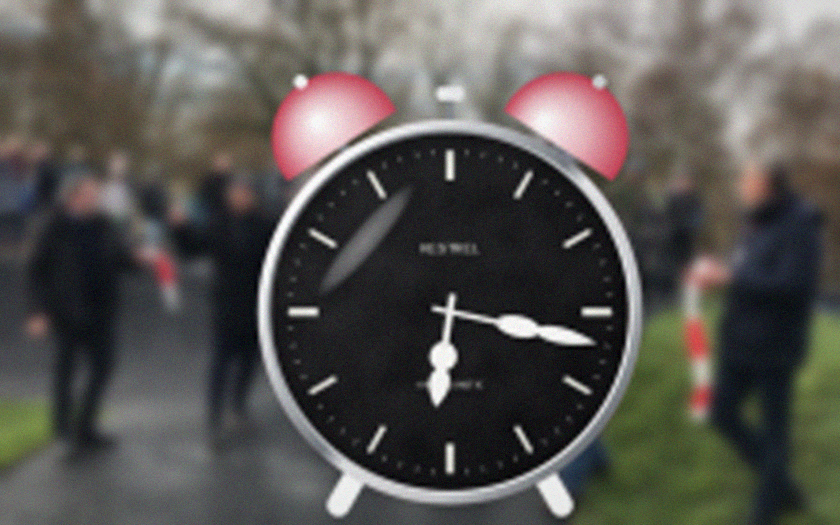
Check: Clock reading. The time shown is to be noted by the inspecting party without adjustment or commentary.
6:17
